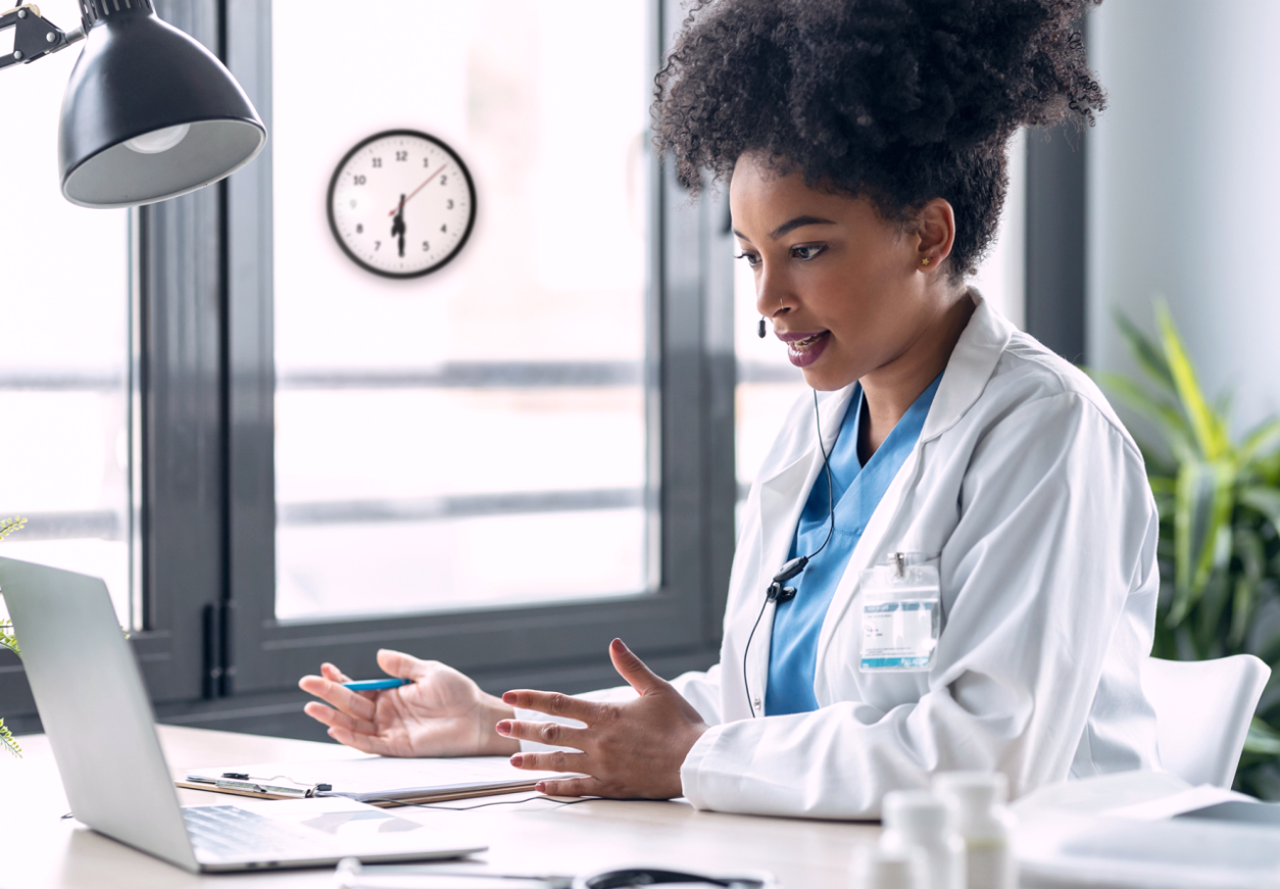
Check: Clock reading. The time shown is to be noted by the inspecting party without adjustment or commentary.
6:30:08
